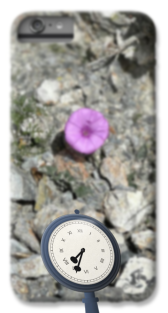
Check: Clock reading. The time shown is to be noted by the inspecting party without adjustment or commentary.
7:34
